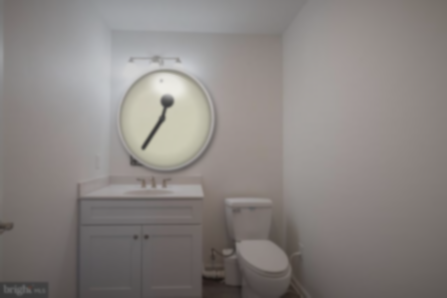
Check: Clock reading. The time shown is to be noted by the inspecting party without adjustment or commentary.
12:36
